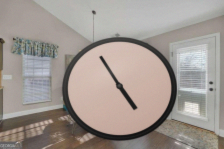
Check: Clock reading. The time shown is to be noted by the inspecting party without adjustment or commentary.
4:55
